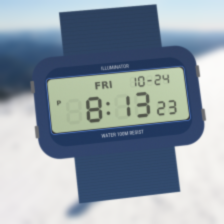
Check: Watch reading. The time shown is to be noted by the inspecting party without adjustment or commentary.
8:13:23
